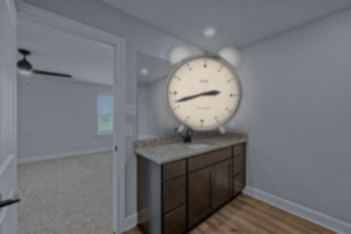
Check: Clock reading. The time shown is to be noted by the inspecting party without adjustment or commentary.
2:42
